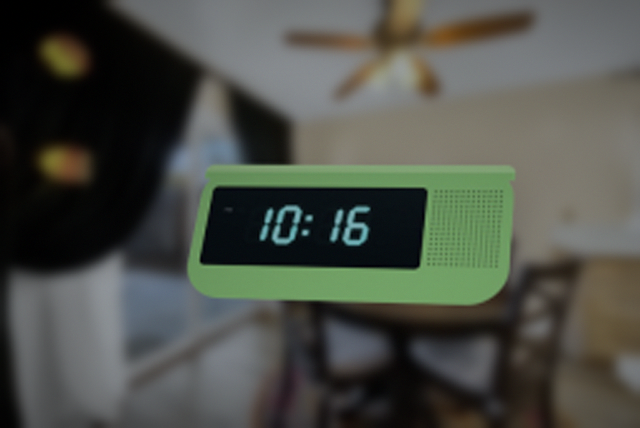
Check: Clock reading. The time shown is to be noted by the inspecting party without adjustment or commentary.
10:16
